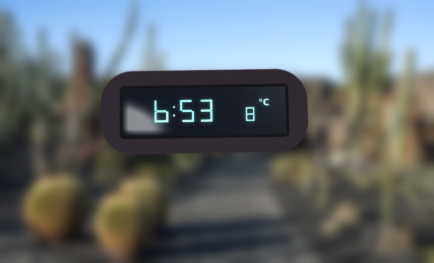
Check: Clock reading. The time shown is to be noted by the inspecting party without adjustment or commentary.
6:53
